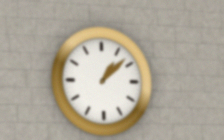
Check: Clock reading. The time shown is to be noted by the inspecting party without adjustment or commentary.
1:08
